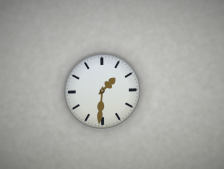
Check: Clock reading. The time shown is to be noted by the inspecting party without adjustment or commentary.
1:31
